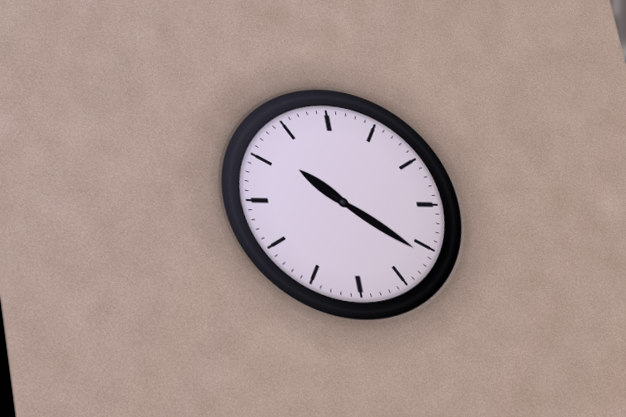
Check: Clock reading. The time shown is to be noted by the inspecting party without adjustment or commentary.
10:21
